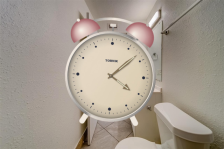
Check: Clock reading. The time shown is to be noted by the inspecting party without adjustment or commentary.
4:08
